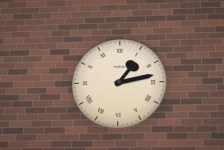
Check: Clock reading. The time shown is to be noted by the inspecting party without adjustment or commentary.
1:13
